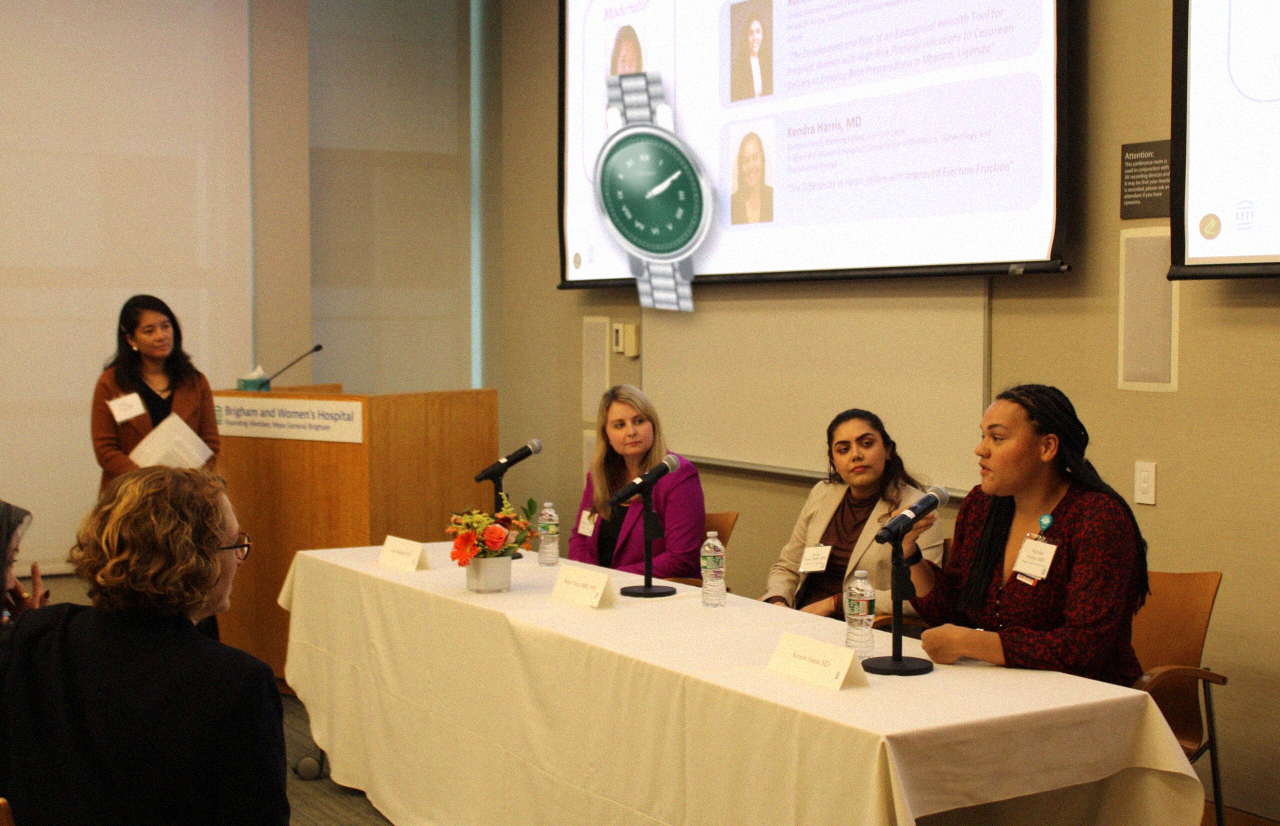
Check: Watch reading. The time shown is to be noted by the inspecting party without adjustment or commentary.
2:10
